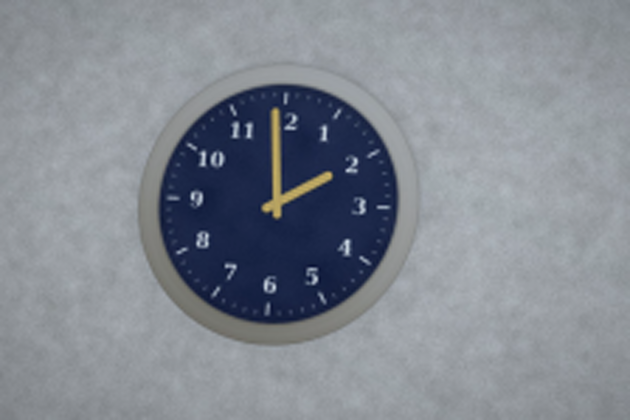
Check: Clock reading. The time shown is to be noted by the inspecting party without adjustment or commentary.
1:59
